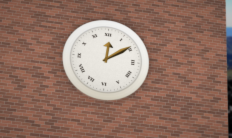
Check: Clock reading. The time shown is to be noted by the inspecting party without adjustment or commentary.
12:09
